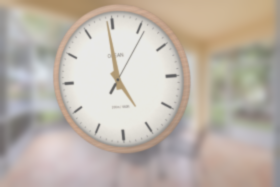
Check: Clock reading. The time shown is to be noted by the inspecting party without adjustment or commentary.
4:59:06
